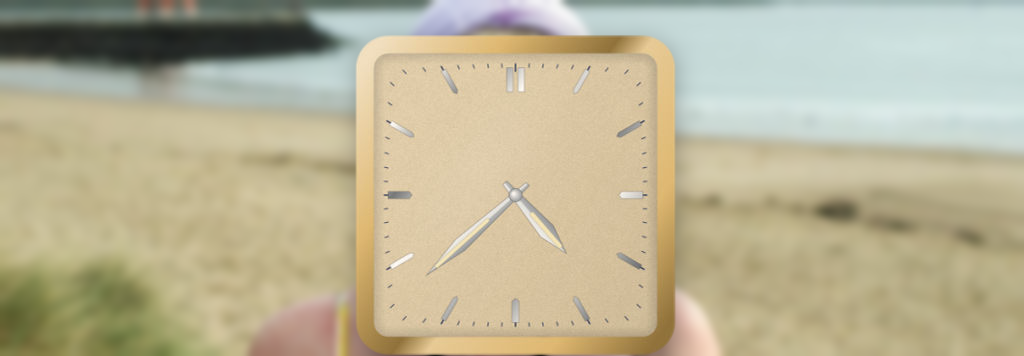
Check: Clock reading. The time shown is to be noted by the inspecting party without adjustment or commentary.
4:38
